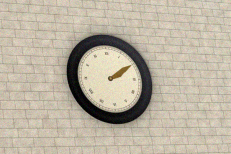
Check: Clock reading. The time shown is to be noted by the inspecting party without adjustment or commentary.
2:10
